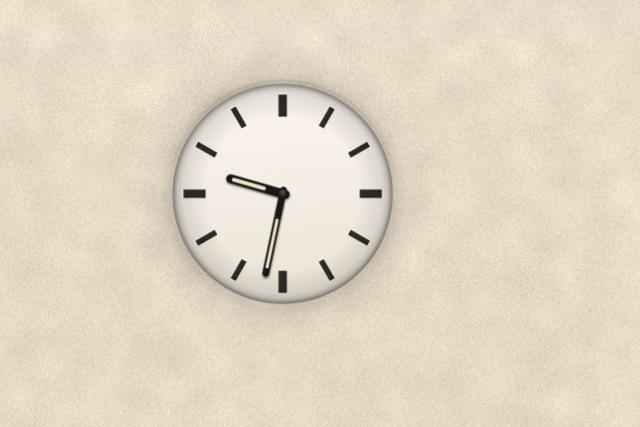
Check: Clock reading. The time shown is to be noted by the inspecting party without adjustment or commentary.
9:32
